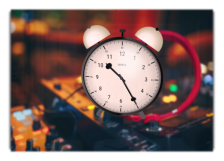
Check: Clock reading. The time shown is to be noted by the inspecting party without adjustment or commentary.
10:25
